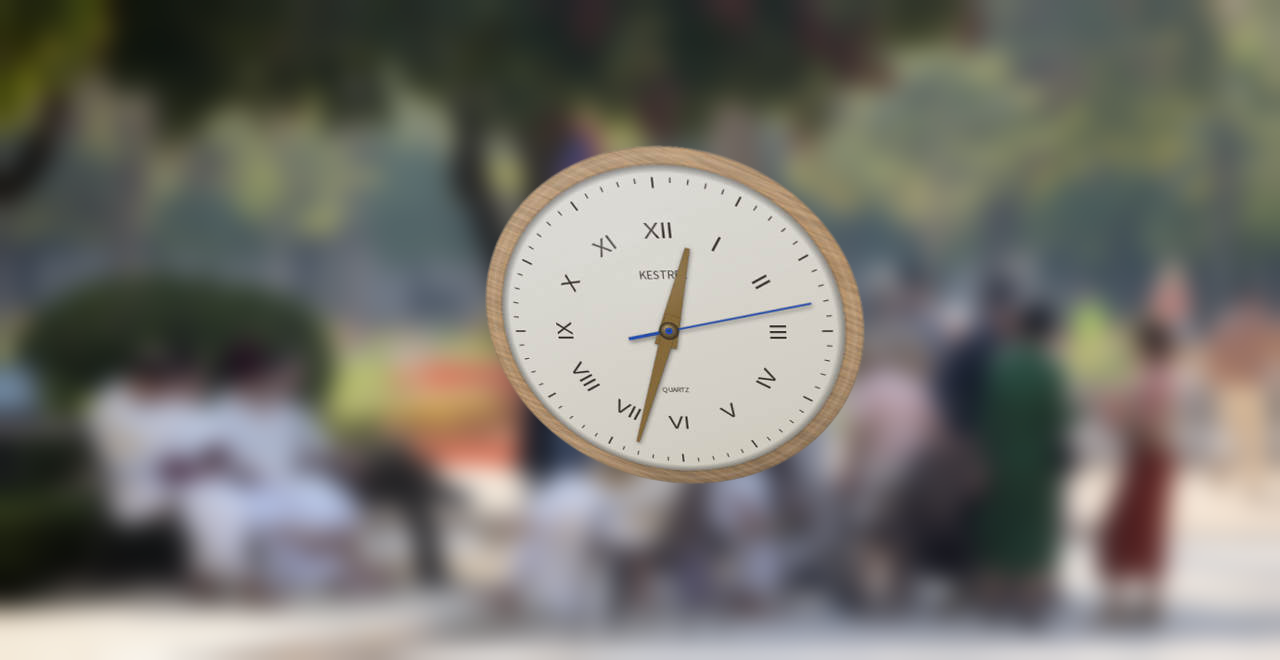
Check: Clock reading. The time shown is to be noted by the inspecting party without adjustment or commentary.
12:33:13
